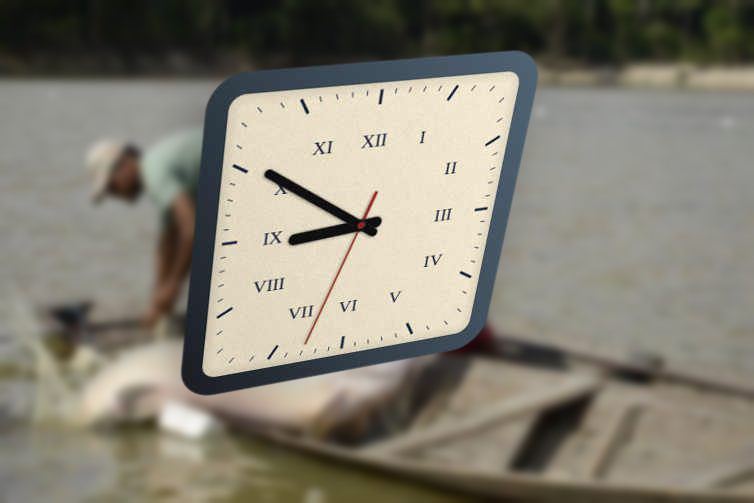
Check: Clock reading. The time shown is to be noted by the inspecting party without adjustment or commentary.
8:50:33
